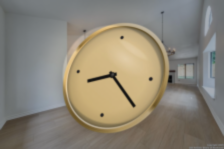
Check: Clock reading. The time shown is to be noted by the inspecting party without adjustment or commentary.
8:22
